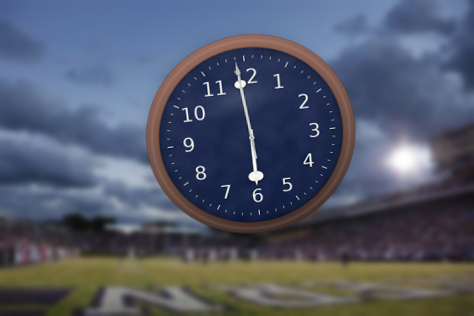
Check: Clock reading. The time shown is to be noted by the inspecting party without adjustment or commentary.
5:58:59
